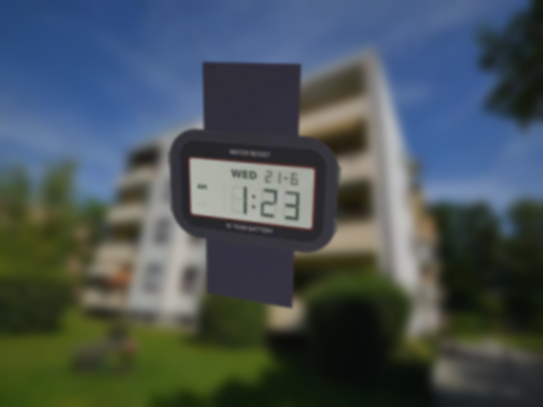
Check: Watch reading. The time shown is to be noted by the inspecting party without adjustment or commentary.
1:23
